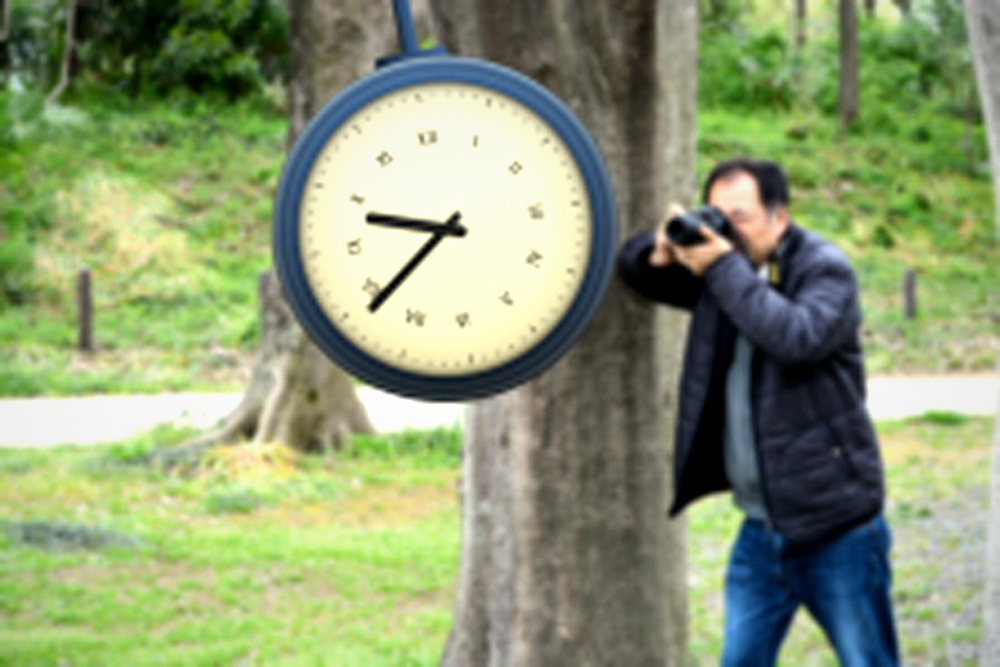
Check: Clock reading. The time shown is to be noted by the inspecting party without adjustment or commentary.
9:39
